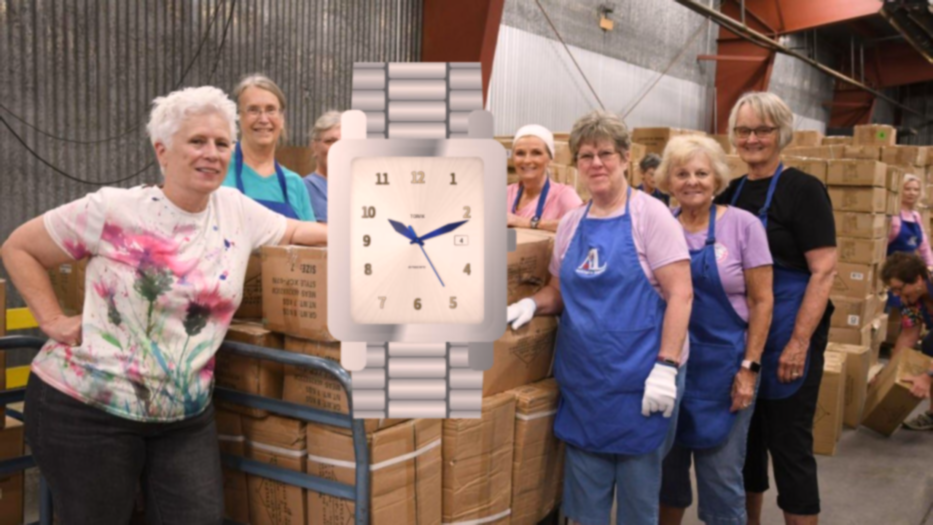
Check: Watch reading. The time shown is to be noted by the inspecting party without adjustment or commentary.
10:11:25
